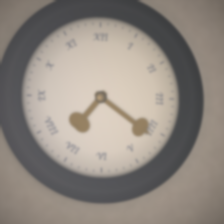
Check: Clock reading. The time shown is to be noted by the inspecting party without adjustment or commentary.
7:21
